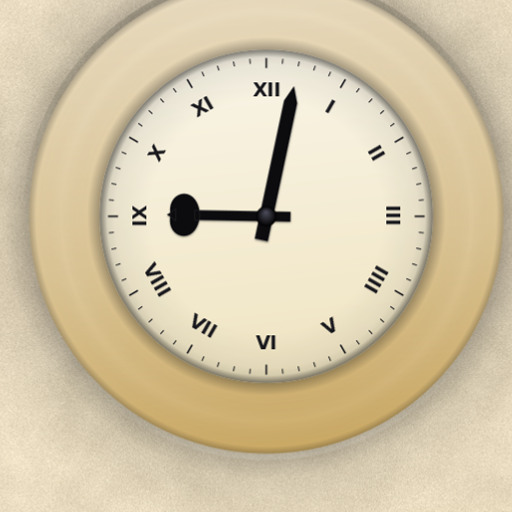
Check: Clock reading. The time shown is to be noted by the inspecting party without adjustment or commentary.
9:02
